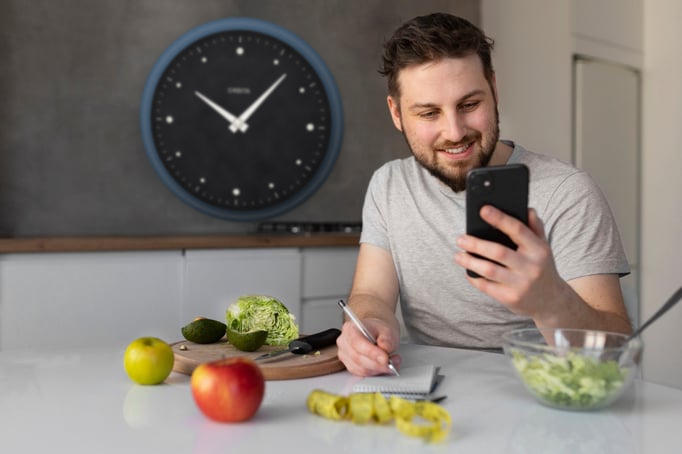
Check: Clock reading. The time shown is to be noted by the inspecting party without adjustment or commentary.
10:07
